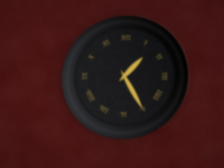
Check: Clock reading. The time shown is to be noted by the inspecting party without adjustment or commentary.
1:25
